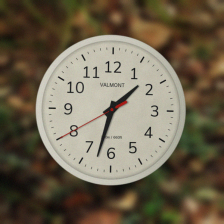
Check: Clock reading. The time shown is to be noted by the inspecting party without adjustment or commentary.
1:32:40
